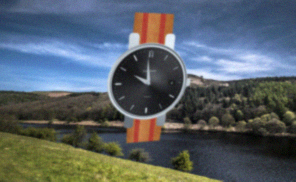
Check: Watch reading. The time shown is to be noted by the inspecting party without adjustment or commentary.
9:59
